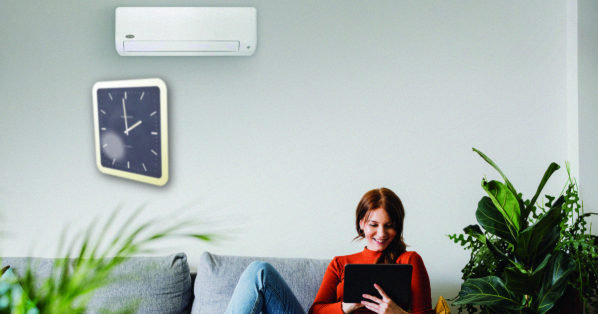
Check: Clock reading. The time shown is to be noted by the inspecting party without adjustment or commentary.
1:59
